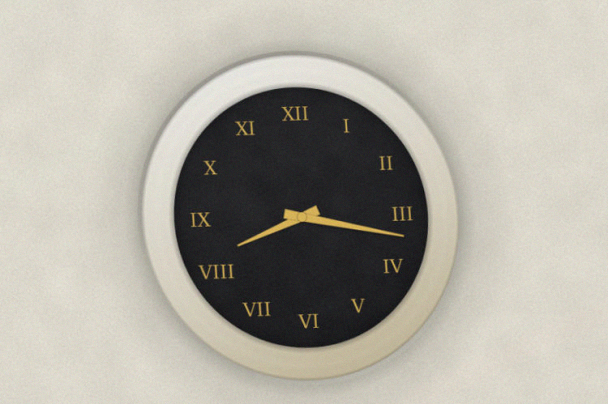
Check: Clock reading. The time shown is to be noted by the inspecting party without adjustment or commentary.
8:17
